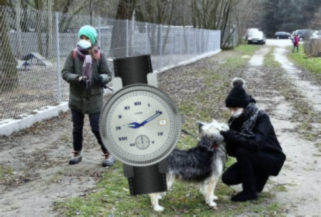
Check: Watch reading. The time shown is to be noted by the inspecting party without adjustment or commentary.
9:11
